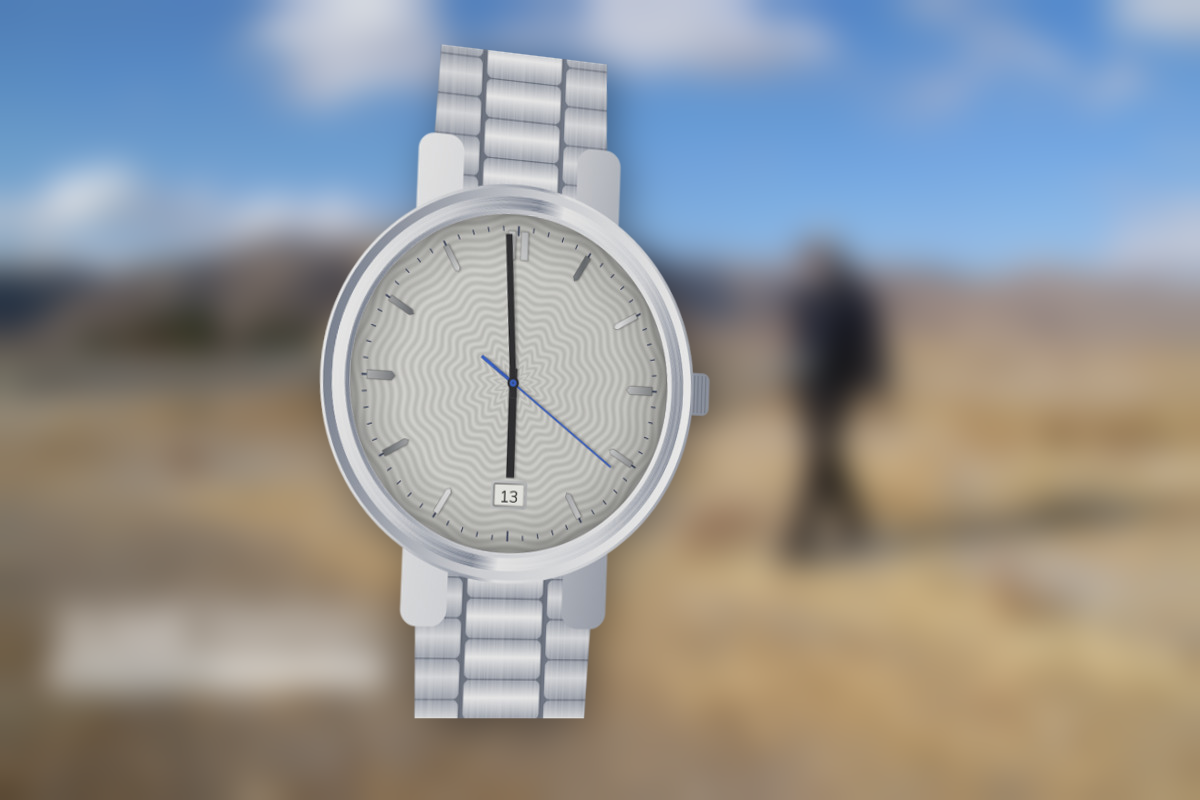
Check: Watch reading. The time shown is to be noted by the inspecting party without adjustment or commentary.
5:59:21
